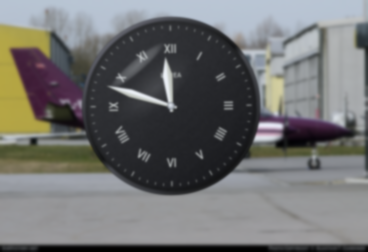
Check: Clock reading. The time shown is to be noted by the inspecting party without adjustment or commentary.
11:48
